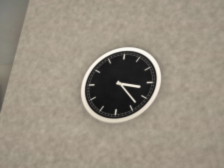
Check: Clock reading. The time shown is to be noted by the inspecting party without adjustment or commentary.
3:23
